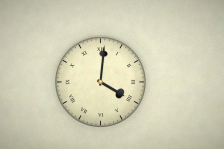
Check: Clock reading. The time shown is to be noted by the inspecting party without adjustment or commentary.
4:01
